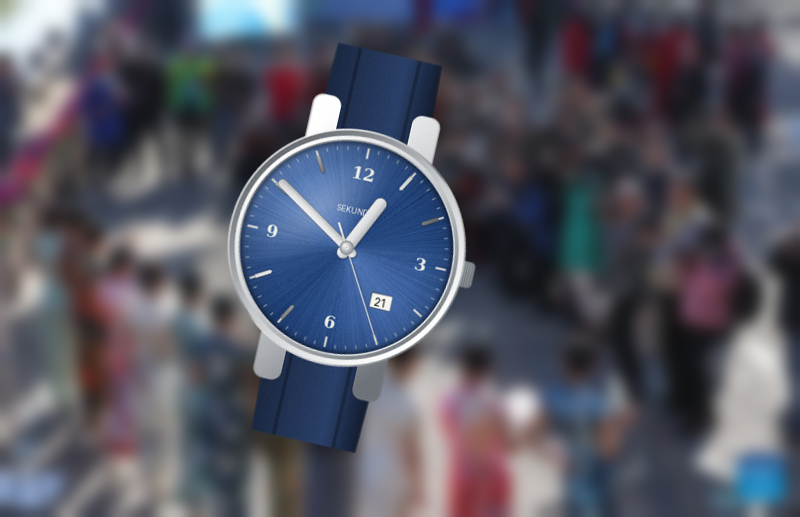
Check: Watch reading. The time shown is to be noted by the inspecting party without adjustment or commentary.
12:50:25
